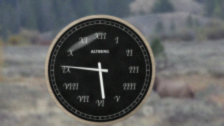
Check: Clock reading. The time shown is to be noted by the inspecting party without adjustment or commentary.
5:46
